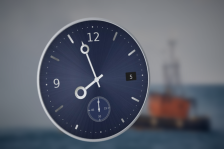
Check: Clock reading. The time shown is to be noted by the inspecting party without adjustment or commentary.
7:57
